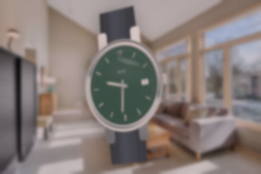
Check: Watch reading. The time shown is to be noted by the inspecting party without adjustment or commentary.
9:31
